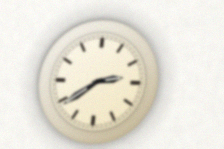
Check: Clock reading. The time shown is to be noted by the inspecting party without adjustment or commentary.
2:39
